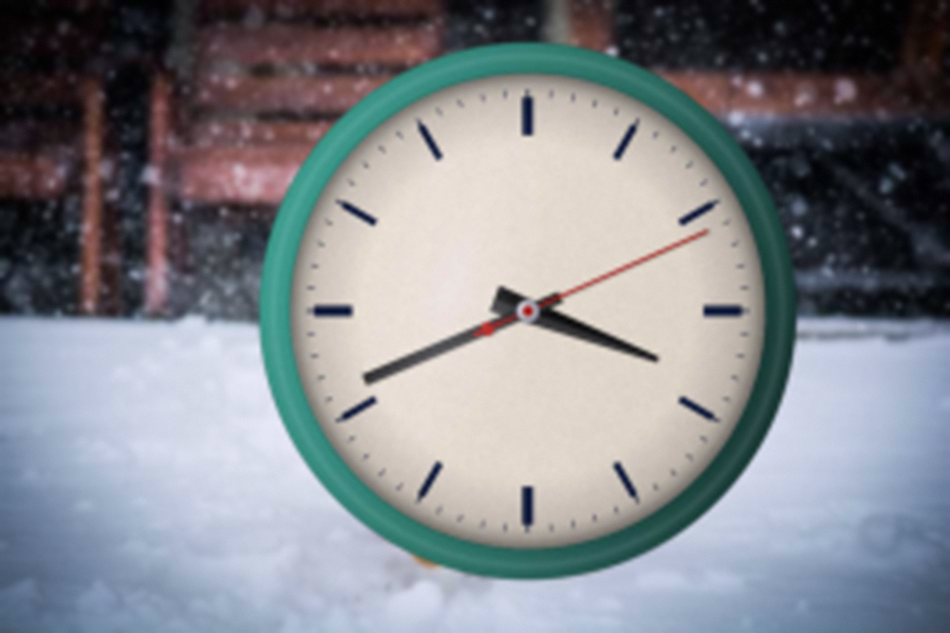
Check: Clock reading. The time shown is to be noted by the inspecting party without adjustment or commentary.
3:41:11
